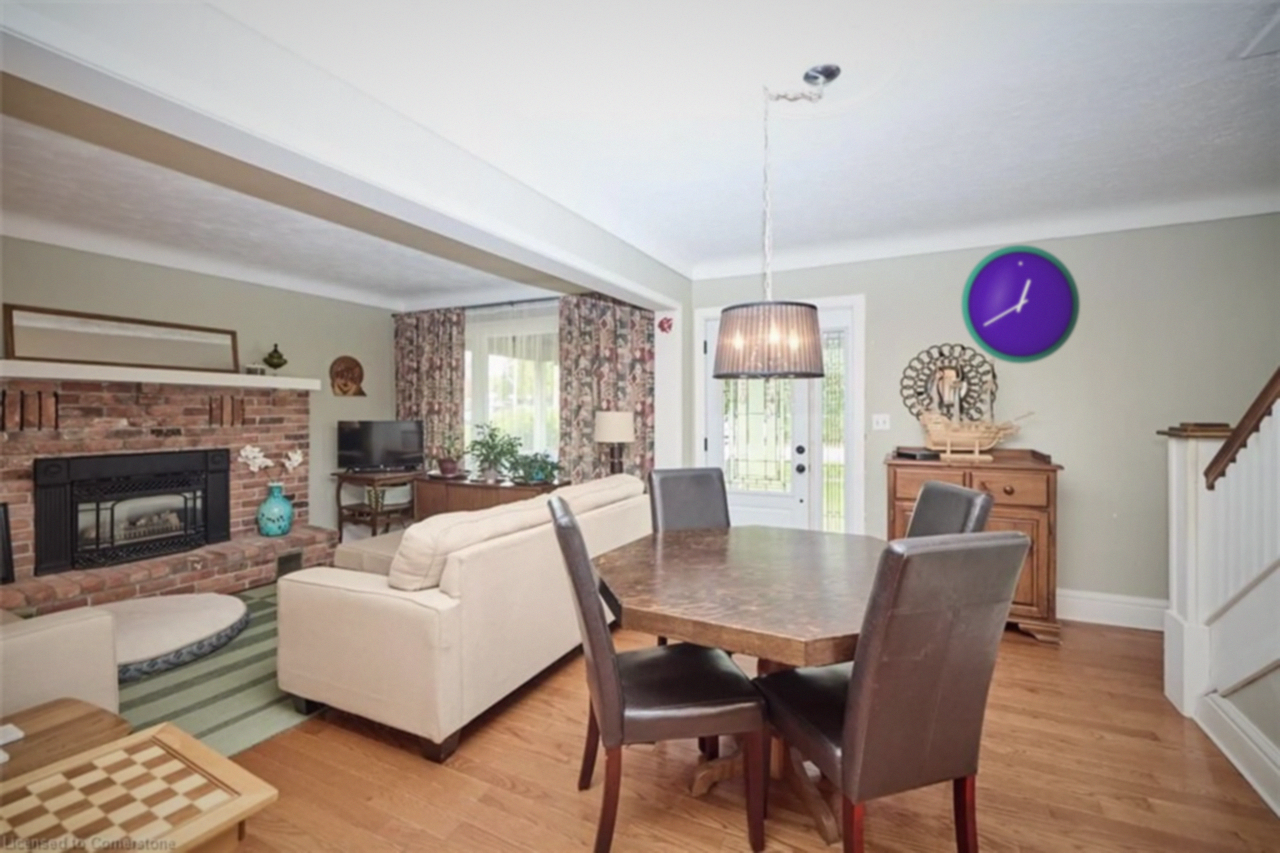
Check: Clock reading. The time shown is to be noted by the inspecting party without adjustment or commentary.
12:40
